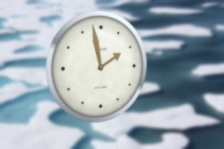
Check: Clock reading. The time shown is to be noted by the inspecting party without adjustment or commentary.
1:58
